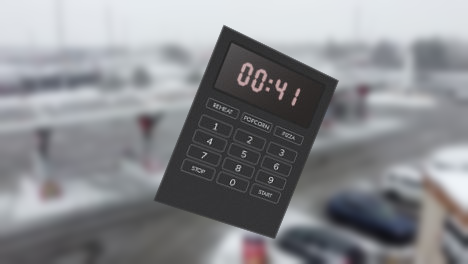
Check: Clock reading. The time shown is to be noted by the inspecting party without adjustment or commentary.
0:41
